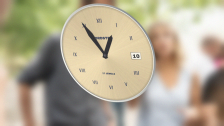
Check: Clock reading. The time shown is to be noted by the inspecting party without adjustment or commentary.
12:55
